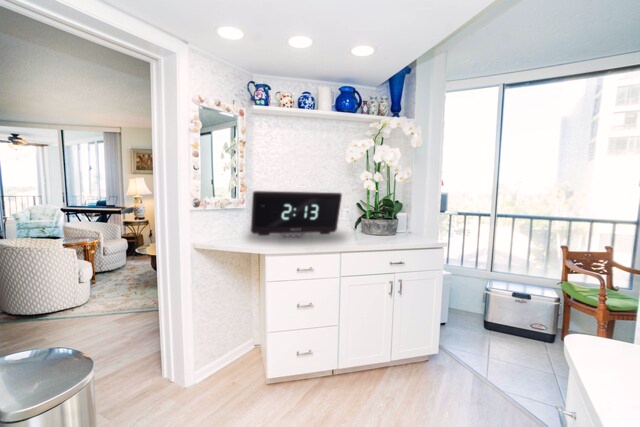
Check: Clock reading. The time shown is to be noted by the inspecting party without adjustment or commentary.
2:13
